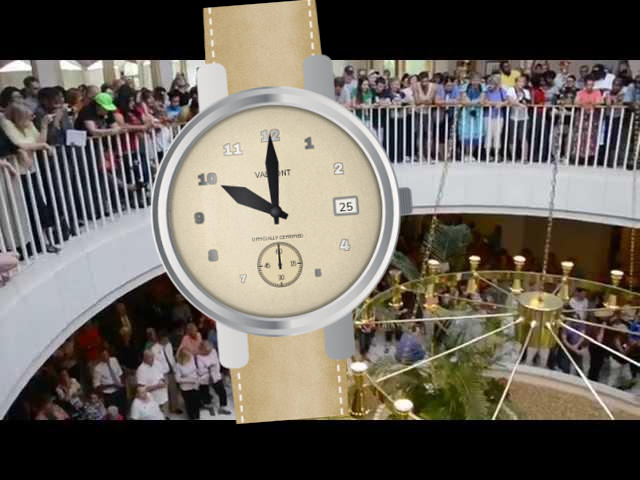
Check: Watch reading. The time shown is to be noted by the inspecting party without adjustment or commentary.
10:00
